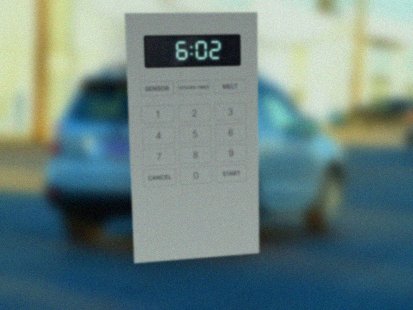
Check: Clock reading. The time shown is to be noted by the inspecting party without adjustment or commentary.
6:02
